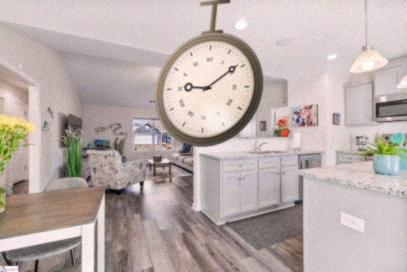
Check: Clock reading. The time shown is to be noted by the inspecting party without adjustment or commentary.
9:09
